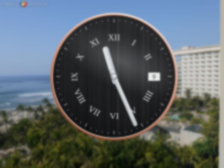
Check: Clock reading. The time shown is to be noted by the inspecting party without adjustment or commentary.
11:26
